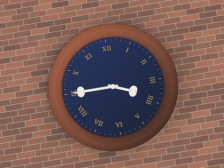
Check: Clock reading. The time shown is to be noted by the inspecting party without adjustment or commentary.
3:45
